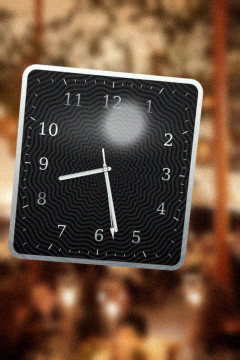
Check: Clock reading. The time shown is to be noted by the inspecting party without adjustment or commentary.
8:27:28
